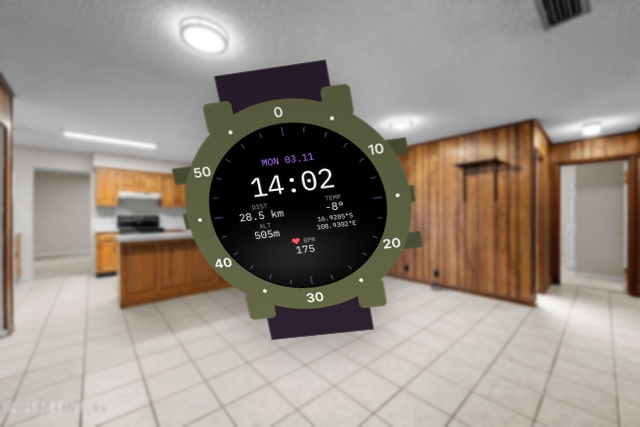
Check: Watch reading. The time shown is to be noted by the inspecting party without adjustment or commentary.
14:02
